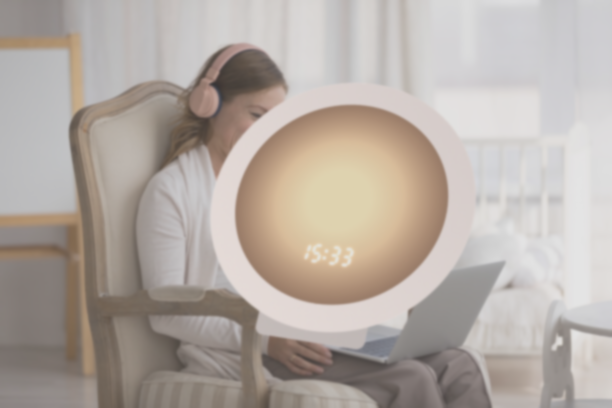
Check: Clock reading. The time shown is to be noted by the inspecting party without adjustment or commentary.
15:33
